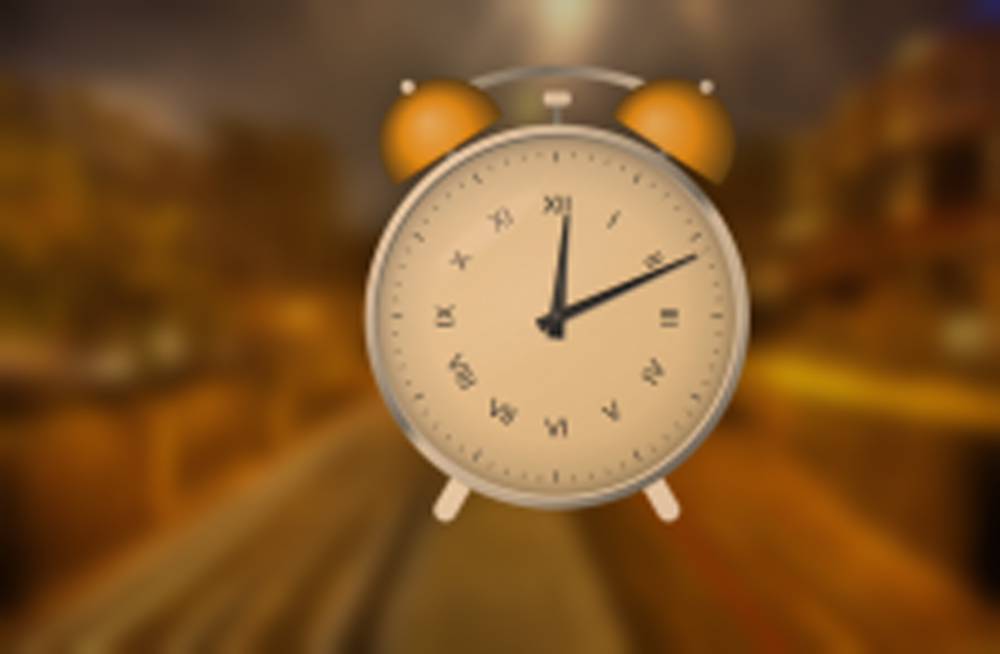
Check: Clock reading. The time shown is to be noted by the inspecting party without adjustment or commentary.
12:11
